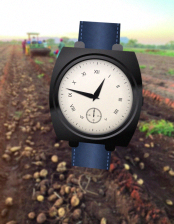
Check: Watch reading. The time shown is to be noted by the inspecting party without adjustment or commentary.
12:47
